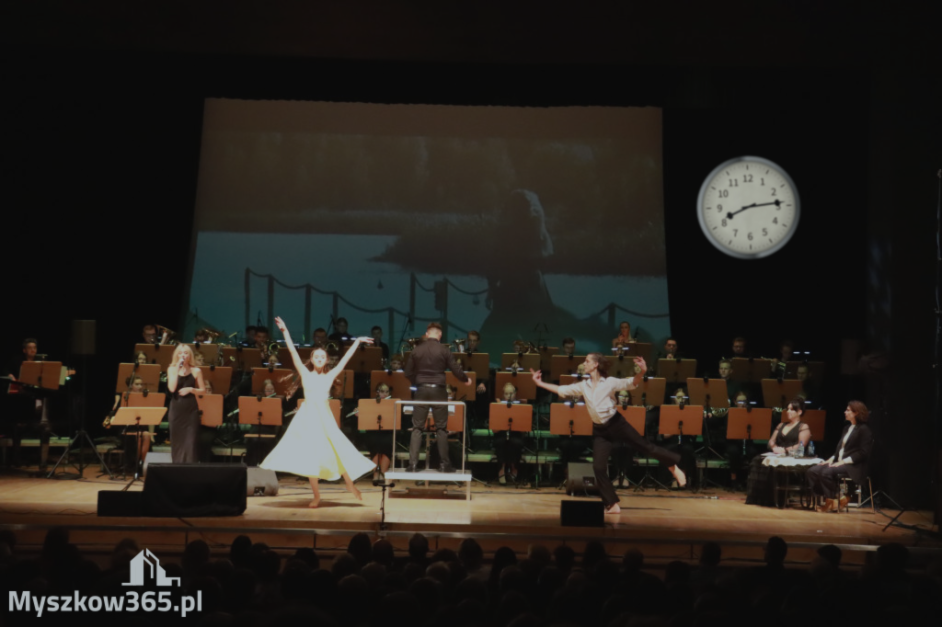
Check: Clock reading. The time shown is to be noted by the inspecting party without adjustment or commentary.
8:14
